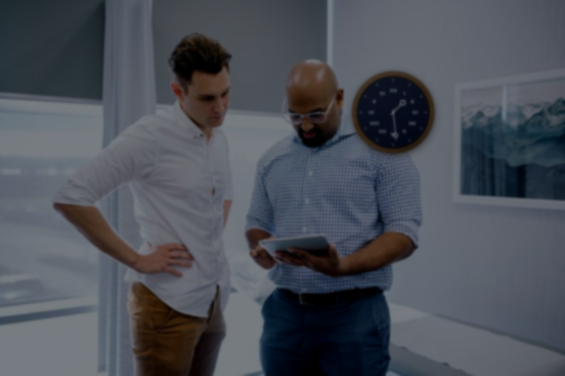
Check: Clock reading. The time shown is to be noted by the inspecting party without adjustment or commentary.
1:29
